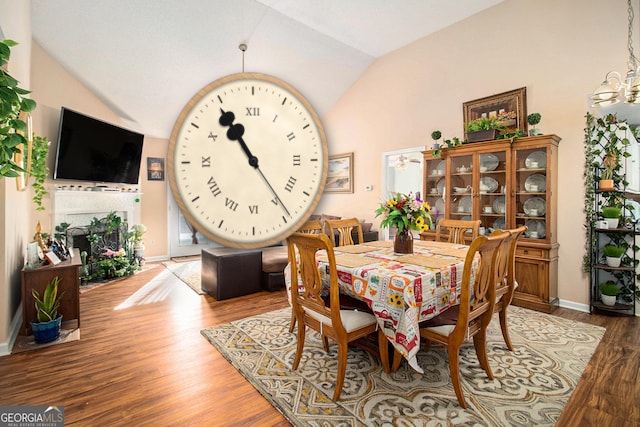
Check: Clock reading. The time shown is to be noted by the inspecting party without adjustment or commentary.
10:54:24
